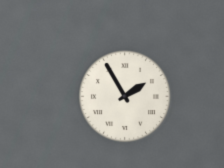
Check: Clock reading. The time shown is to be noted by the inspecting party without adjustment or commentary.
1:55
